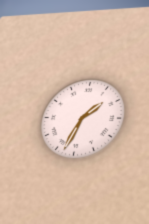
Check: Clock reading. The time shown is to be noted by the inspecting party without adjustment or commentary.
1:33
